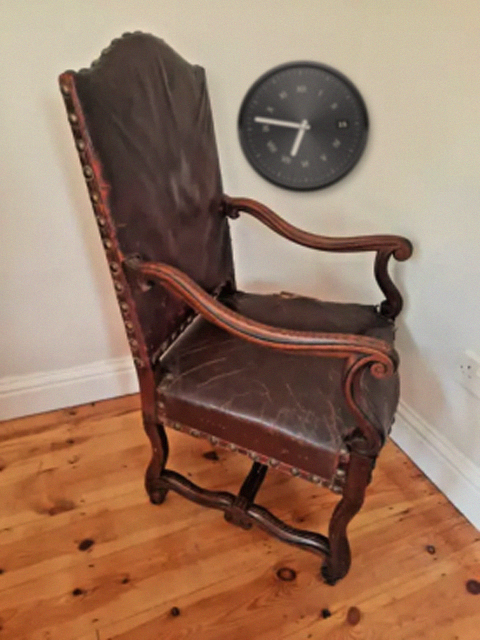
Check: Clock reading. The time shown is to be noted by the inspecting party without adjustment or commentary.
6:47
